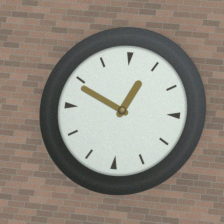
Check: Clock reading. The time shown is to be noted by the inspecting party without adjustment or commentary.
12:49
